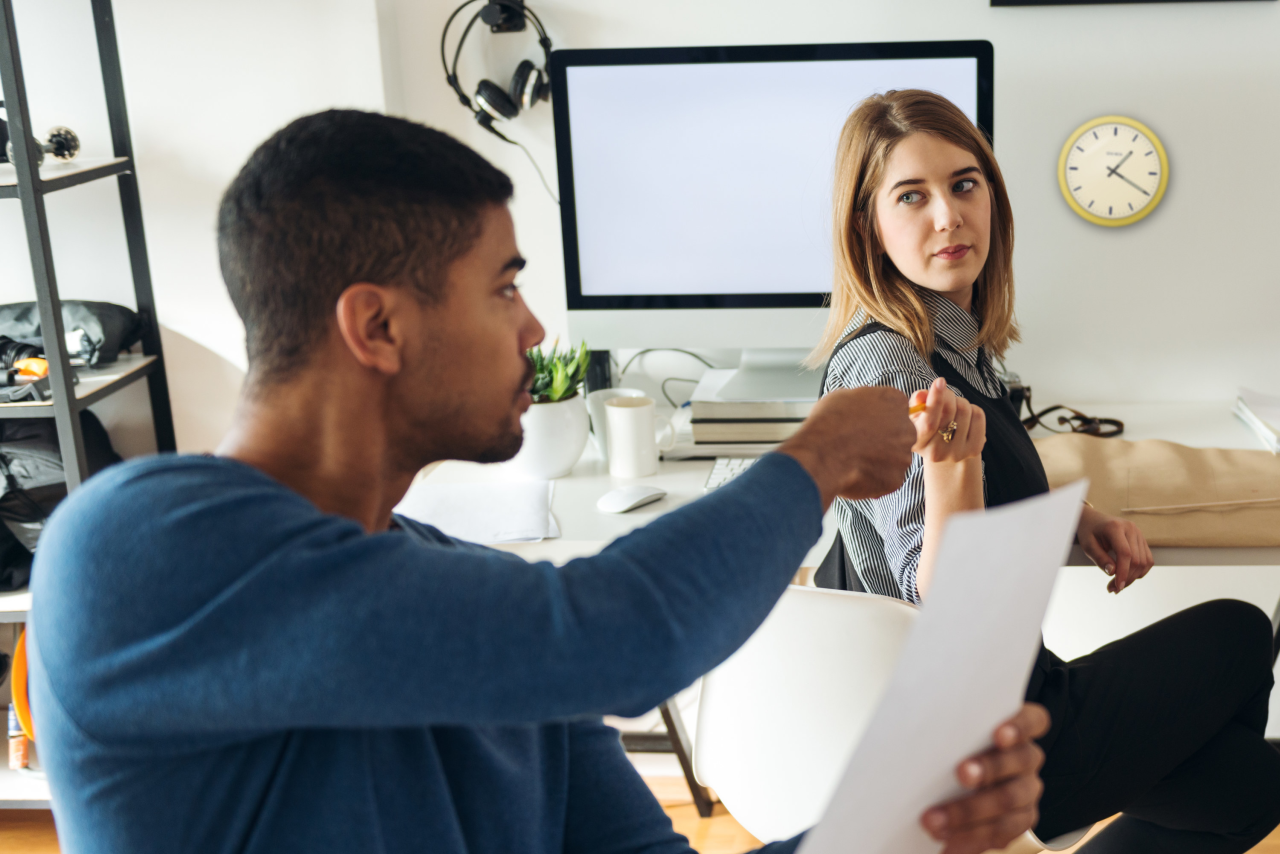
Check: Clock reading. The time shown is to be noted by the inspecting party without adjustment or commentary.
1:20
